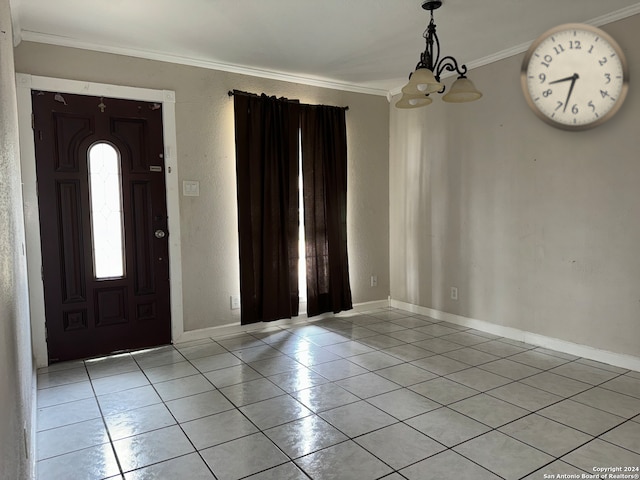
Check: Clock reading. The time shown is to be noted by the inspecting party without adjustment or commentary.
8:33
